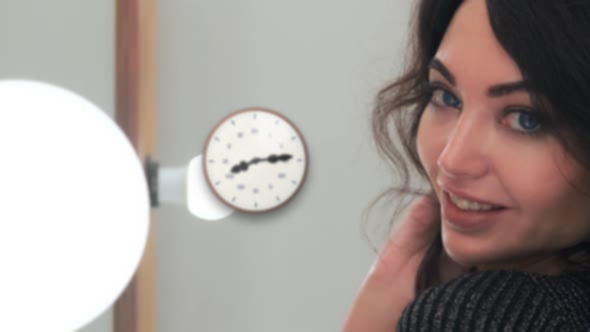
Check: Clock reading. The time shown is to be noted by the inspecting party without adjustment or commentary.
8:14
